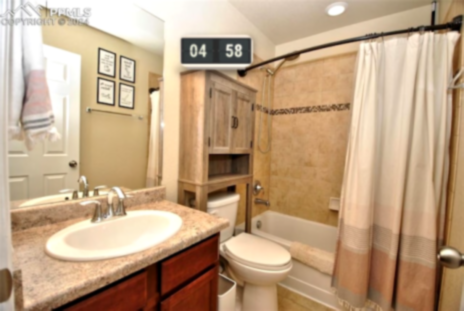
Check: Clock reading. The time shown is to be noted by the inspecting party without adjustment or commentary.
4:58
